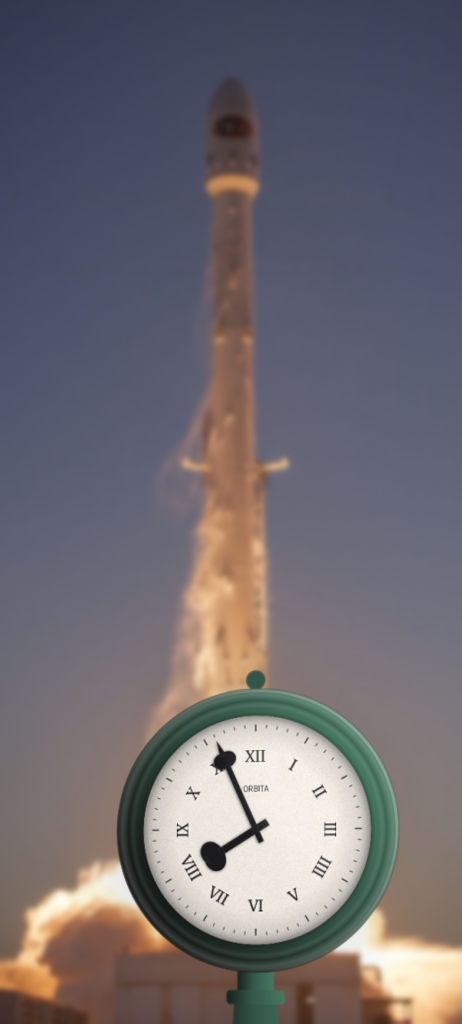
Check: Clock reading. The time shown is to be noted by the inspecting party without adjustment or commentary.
7:56
